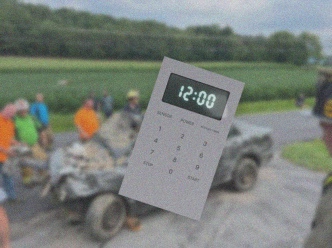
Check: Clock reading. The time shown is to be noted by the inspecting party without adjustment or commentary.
12:00
